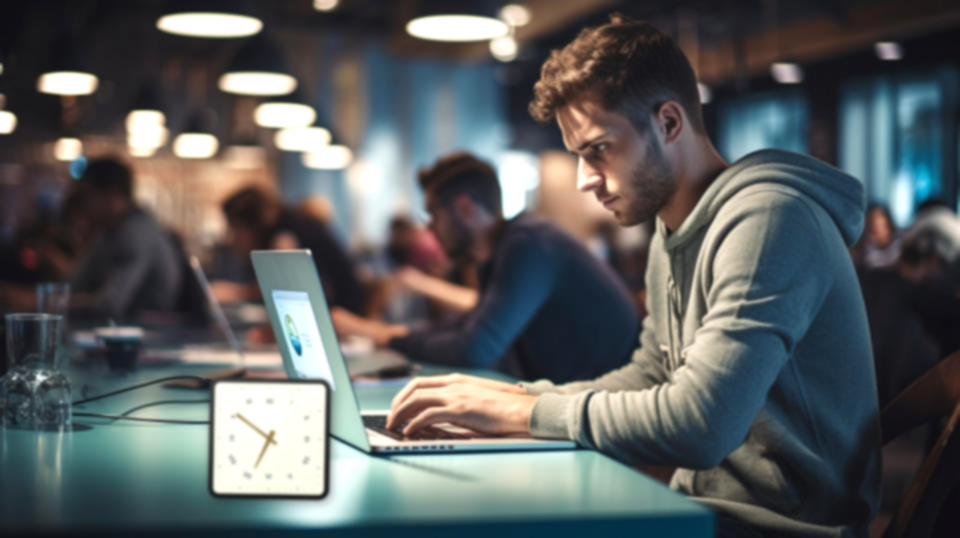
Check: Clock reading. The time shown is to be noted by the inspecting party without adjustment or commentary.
6:51
